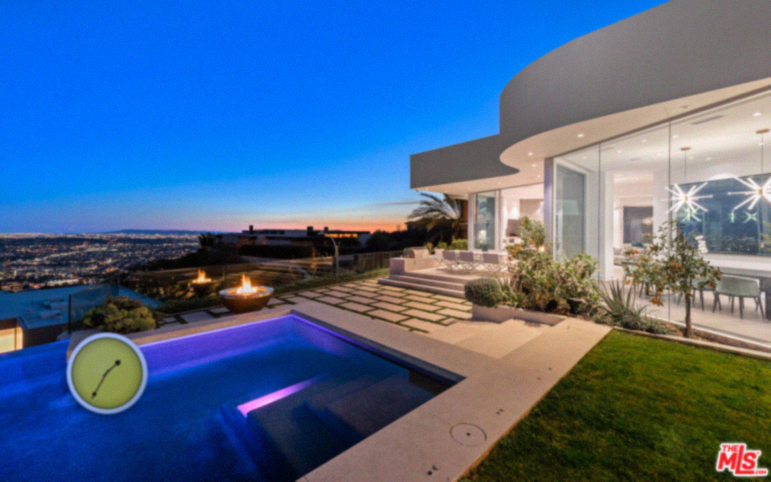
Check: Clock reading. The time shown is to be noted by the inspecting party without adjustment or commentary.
1:35
